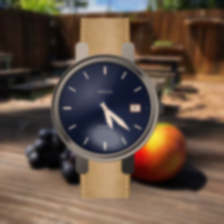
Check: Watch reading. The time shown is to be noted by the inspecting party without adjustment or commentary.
5:22
